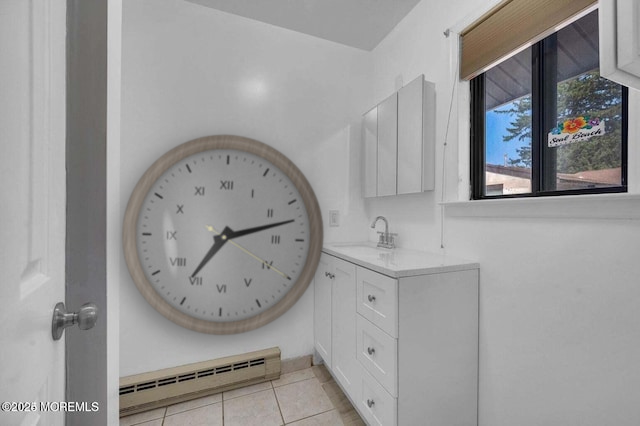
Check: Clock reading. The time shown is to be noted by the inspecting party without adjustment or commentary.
7:12:20
